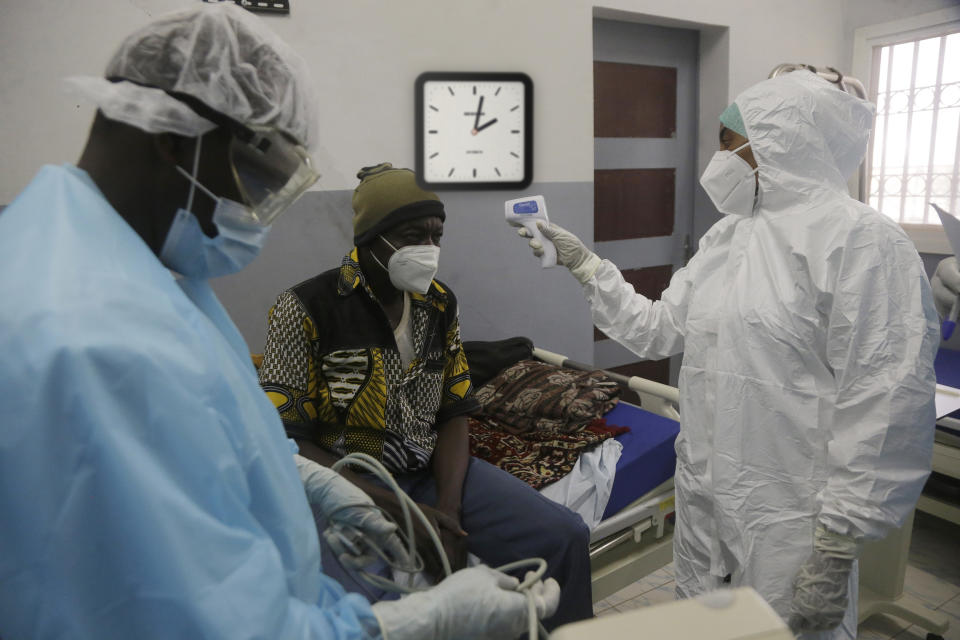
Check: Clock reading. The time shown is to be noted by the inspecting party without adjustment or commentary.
2:02
